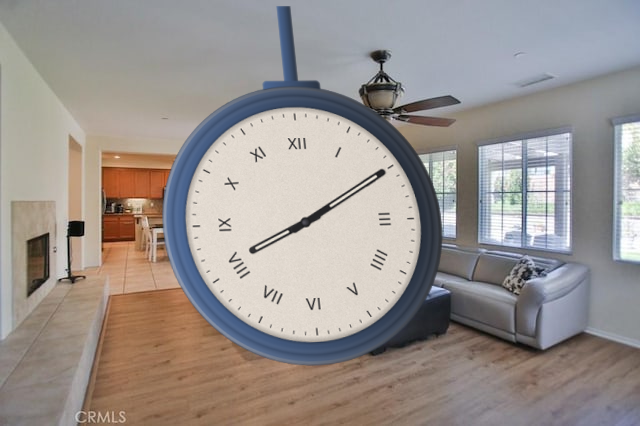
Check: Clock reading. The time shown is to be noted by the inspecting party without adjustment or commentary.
8:10
